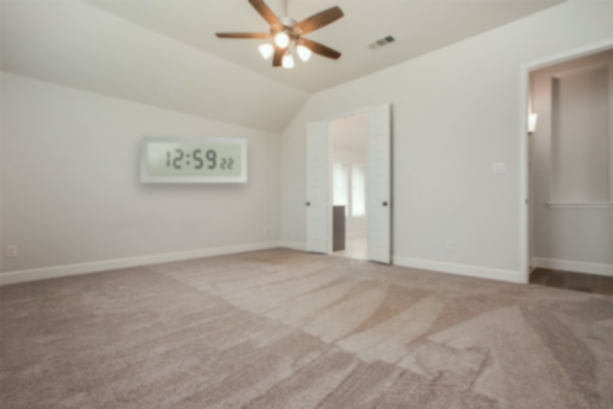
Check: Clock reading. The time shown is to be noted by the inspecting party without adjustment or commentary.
12:59
